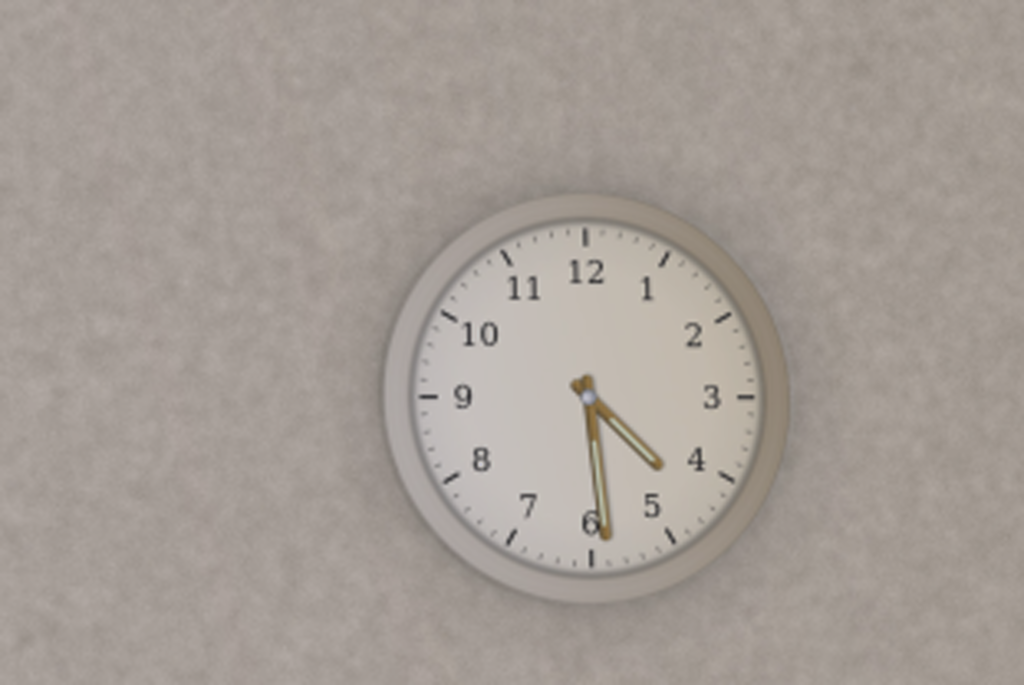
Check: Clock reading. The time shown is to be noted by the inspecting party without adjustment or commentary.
4:29
